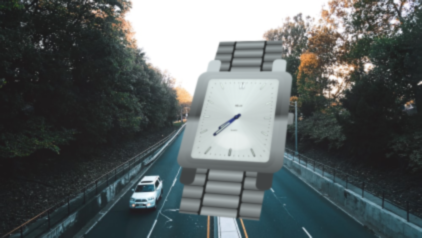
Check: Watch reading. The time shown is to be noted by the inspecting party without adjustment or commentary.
7:37
